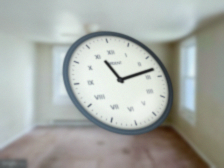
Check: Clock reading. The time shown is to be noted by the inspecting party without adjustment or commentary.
11:13
